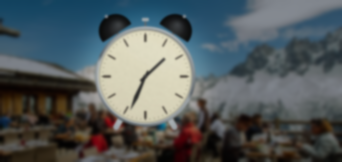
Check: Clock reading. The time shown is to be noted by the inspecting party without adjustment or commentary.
1:34
